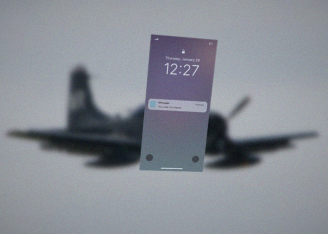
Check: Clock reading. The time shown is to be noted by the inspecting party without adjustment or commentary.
12:27
